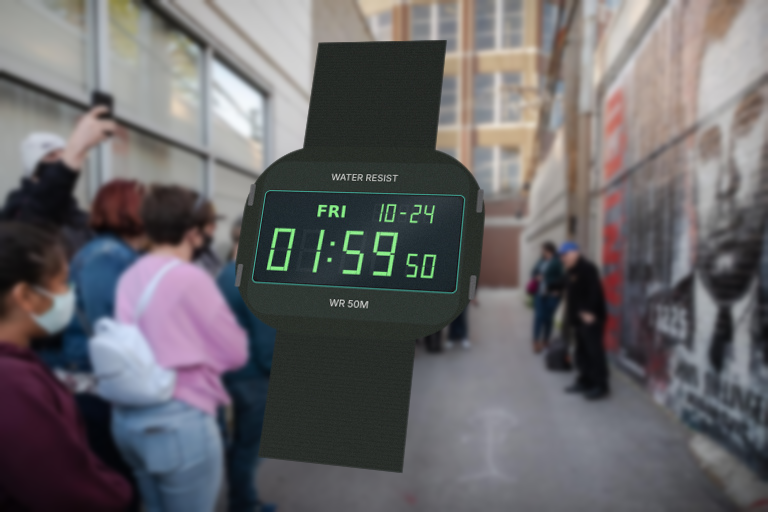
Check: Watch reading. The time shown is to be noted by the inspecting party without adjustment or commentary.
1:59:50
